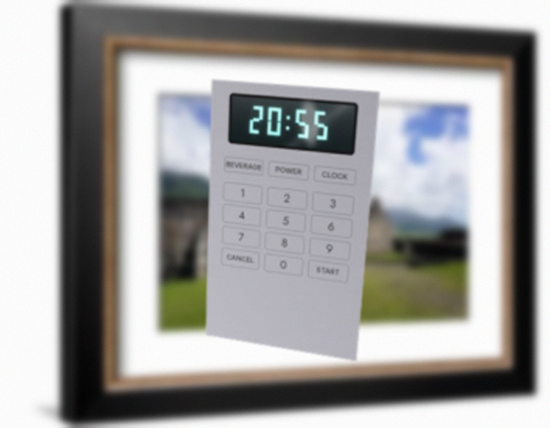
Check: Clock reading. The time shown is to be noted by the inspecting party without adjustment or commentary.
20:55
